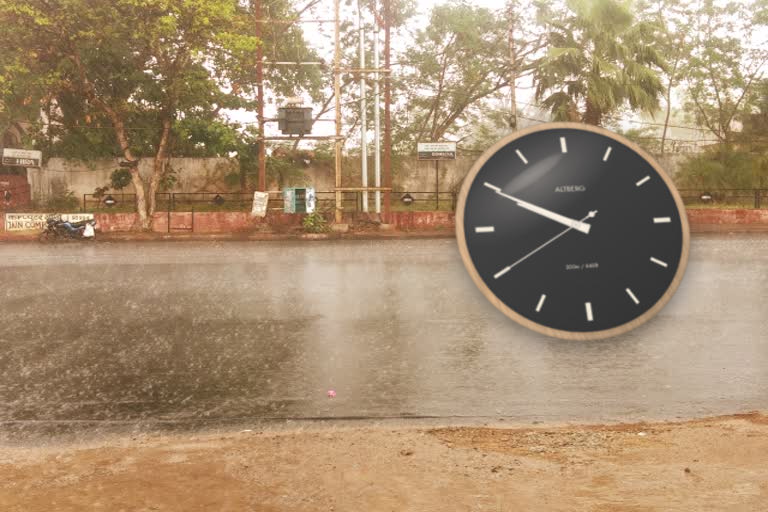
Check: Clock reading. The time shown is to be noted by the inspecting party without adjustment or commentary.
9:49:40
